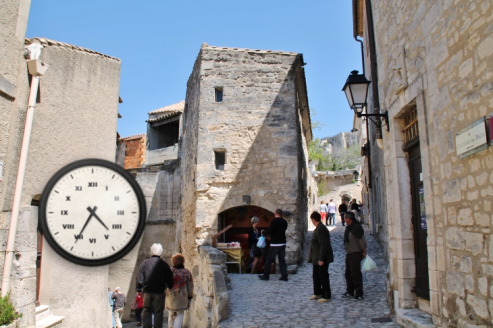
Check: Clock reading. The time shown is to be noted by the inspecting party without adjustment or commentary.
4:35
